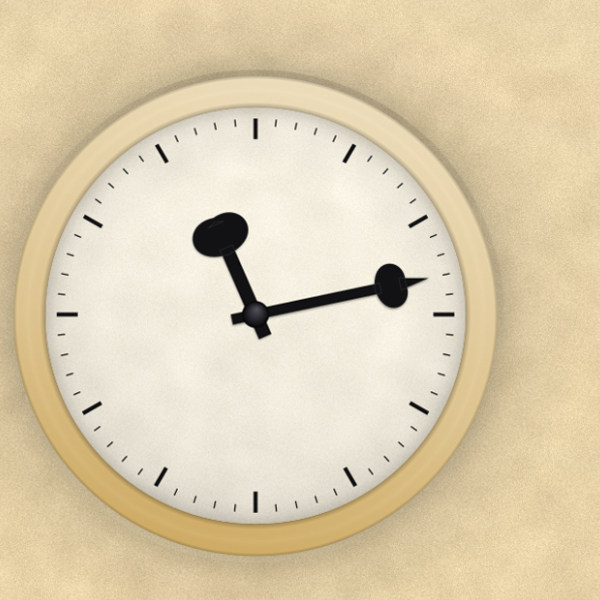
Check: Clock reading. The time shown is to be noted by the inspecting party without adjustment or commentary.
11:13
